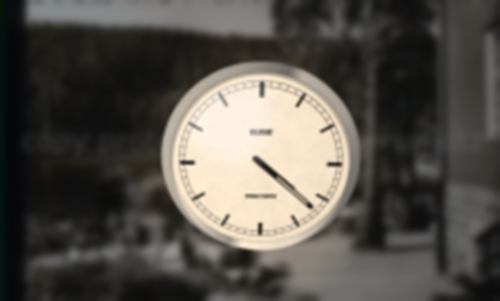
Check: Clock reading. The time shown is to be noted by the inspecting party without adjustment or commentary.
4:22
